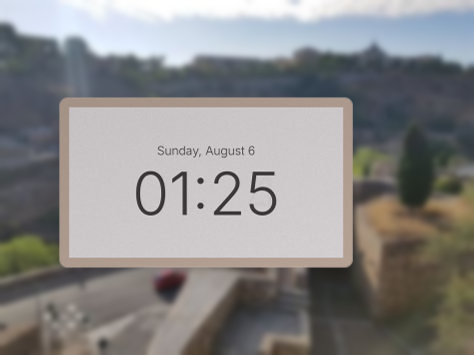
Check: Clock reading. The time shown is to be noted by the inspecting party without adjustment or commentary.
1:25
